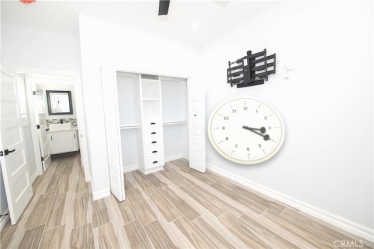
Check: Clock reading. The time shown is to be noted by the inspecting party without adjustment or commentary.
3:20
